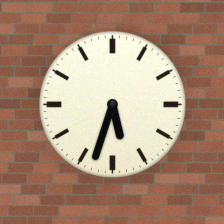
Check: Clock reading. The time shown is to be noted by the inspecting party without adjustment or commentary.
5:33
